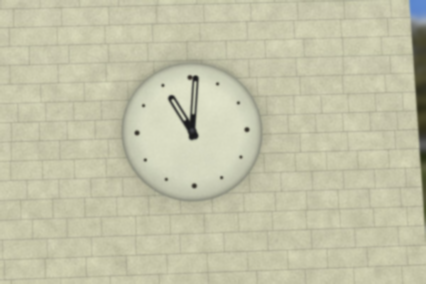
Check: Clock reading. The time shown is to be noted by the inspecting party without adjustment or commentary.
11:01
